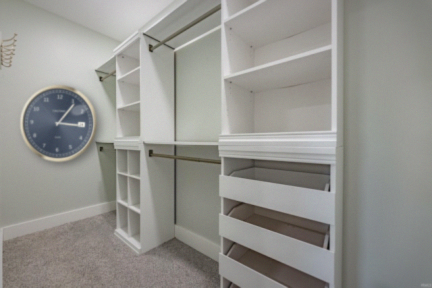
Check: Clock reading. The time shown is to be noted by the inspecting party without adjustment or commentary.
3:06
